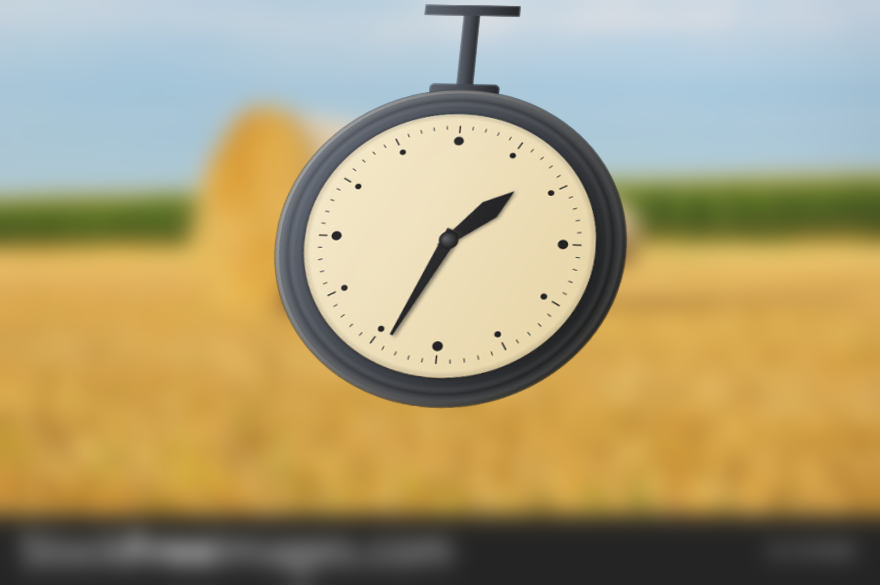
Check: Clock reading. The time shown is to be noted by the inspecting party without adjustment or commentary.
1:34
